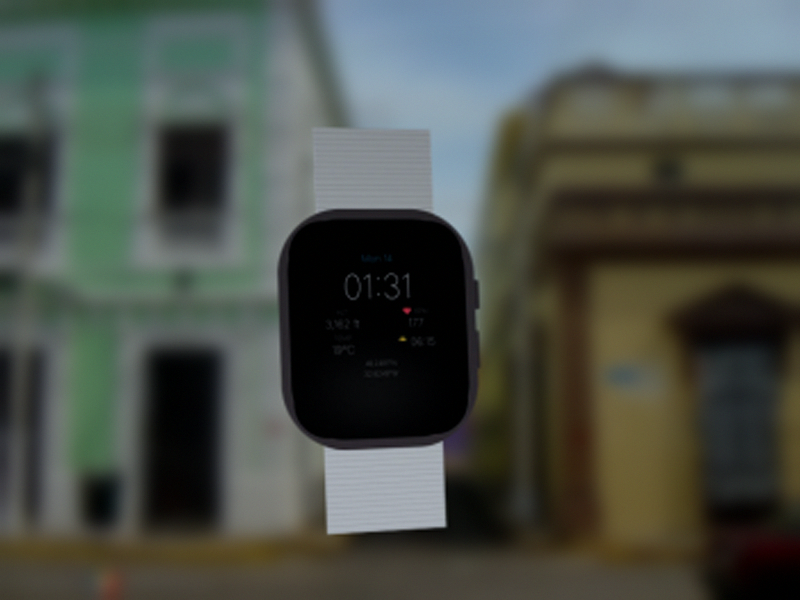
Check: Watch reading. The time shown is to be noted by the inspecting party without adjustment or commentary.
1:31
